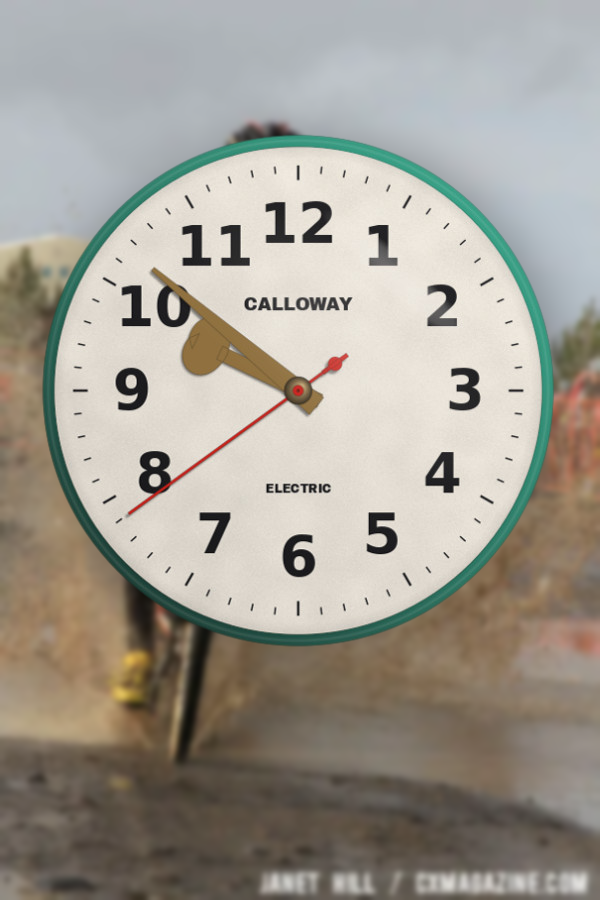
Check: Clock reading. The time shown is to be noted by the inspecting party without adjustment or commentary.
9:51:39
